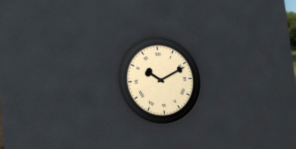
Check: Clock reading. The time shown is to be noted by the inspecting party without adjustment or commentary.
10:11
